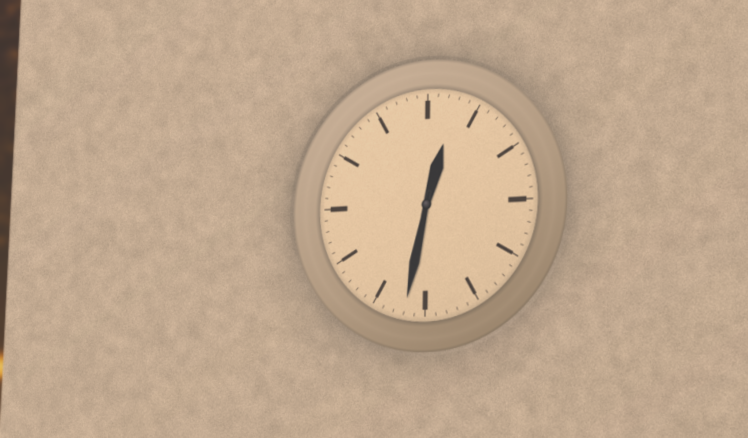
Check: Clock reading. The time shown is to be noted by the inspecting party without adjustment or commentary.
12:32
